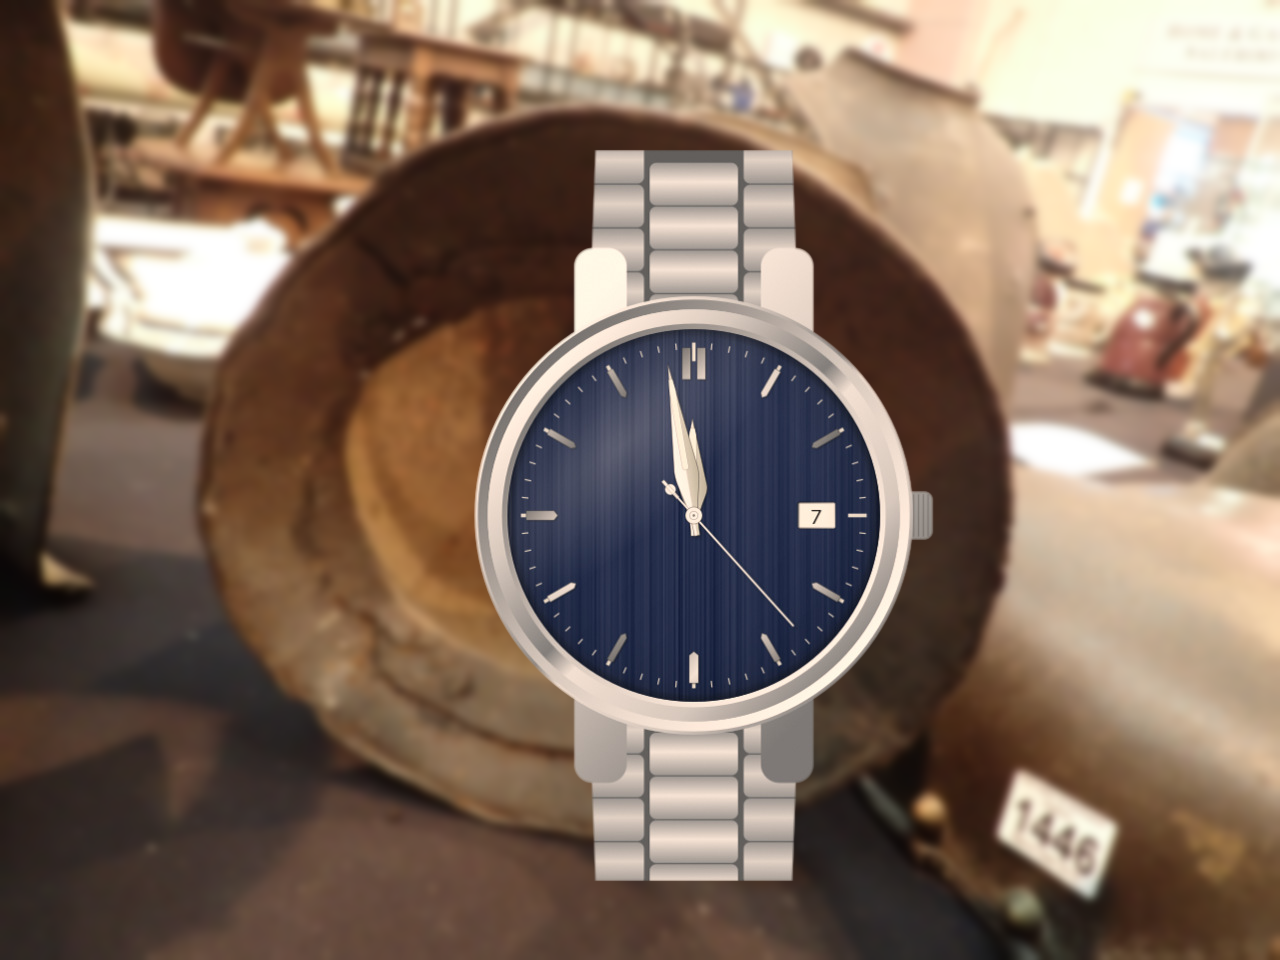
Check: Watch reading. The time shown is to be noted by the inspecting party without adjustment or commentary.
11:58:23
